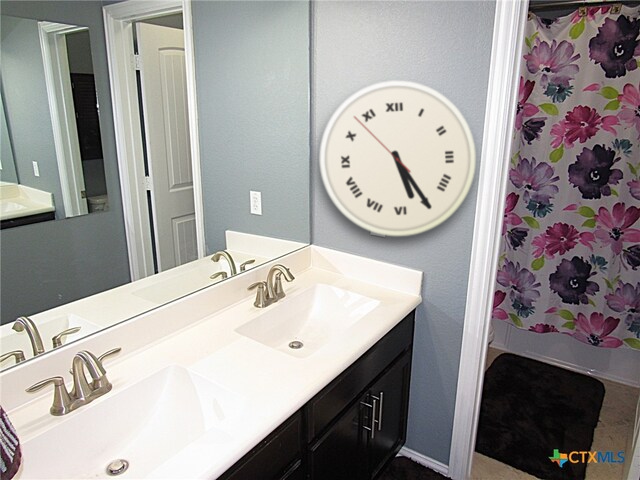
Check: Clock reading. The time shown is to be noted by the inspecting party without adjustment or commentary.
5:24:53
